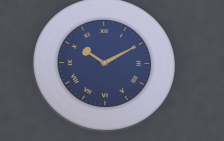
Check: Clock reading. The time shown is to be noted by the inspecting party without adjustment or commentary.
10:10
